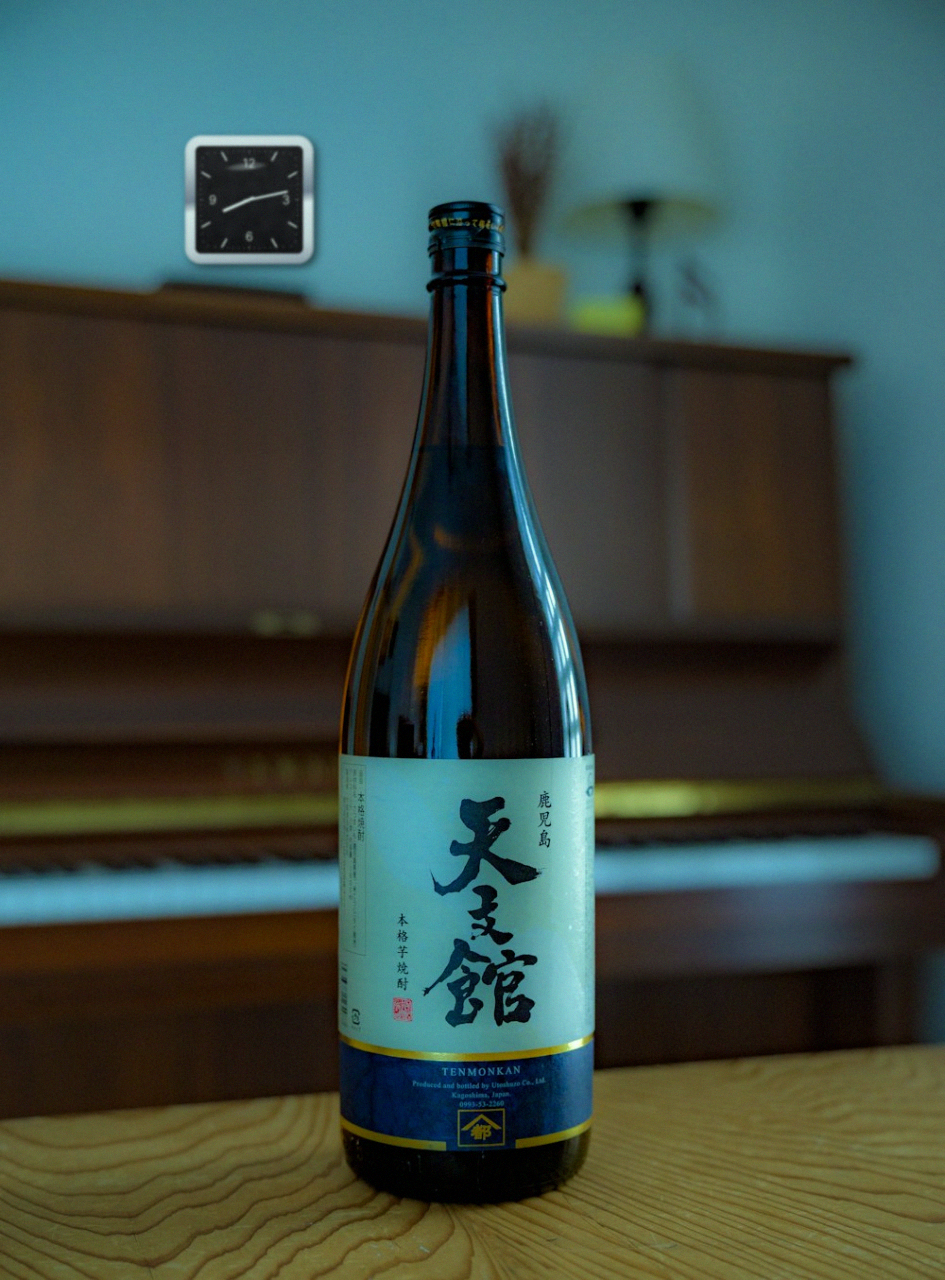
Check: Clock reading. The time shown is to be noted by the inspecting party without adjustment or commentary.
8:13
